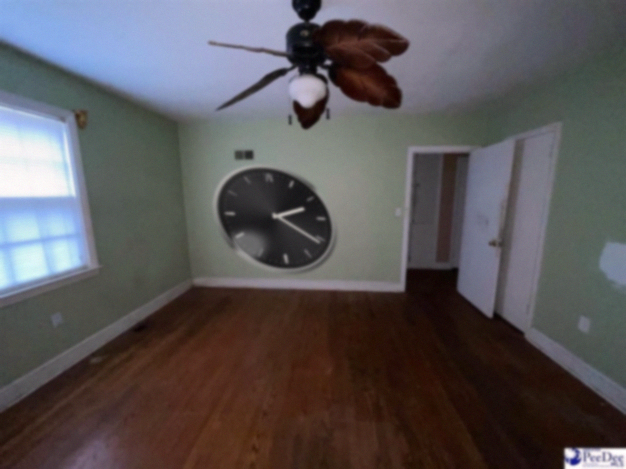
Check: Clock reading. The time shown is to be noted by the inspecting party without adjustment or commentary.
2:21
